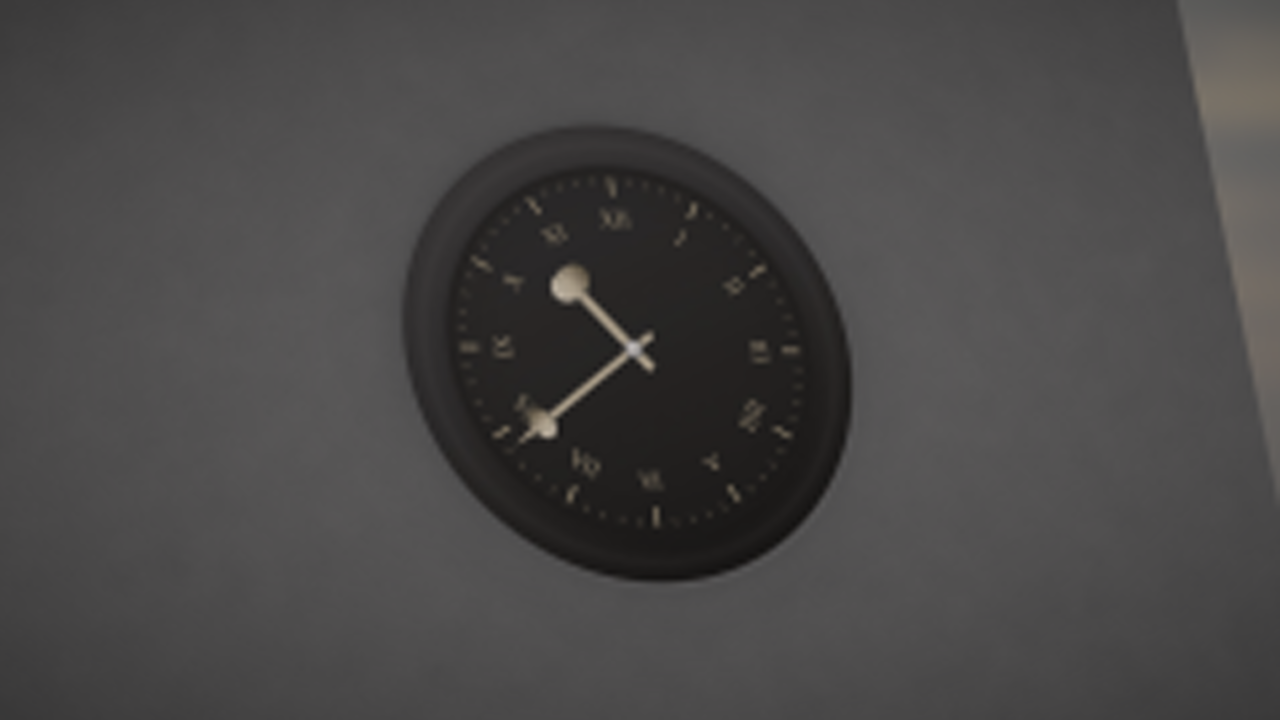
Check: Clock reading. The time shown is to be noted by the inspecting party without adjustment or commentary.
10:39
